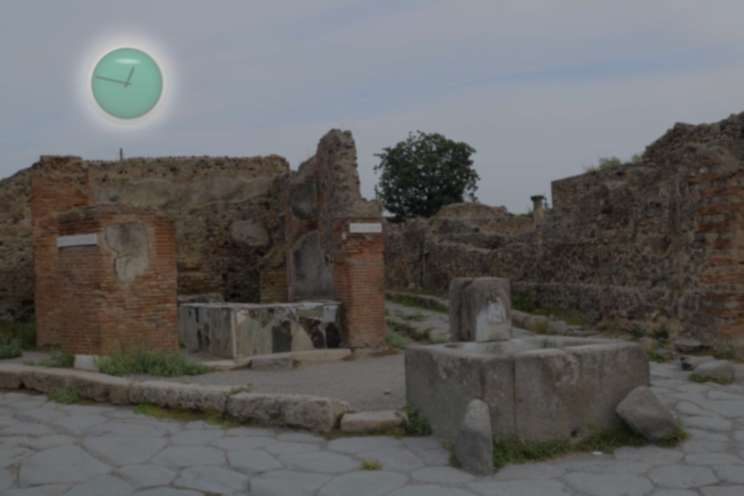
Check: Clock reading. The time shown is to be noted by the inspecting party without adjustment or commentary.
12:47
